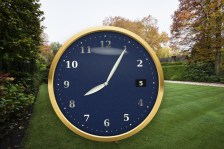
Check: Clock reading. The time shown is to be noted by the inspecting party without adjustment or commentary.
8:05
